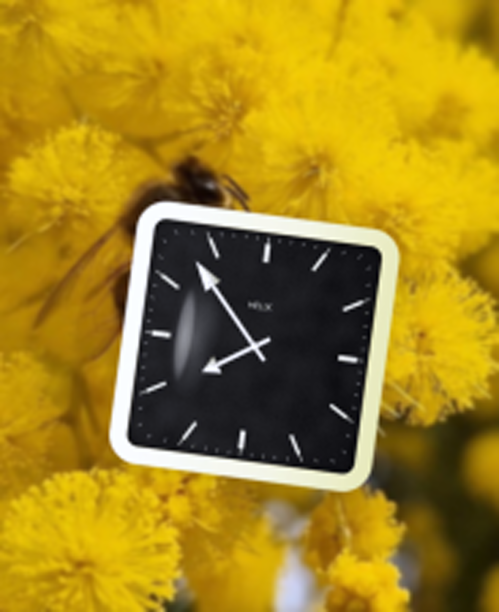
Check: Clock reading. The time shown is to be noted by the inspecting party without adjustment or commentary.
7:53
